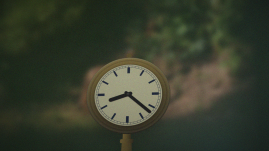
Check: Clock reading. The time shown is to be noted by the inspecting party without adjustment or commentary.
8:22
